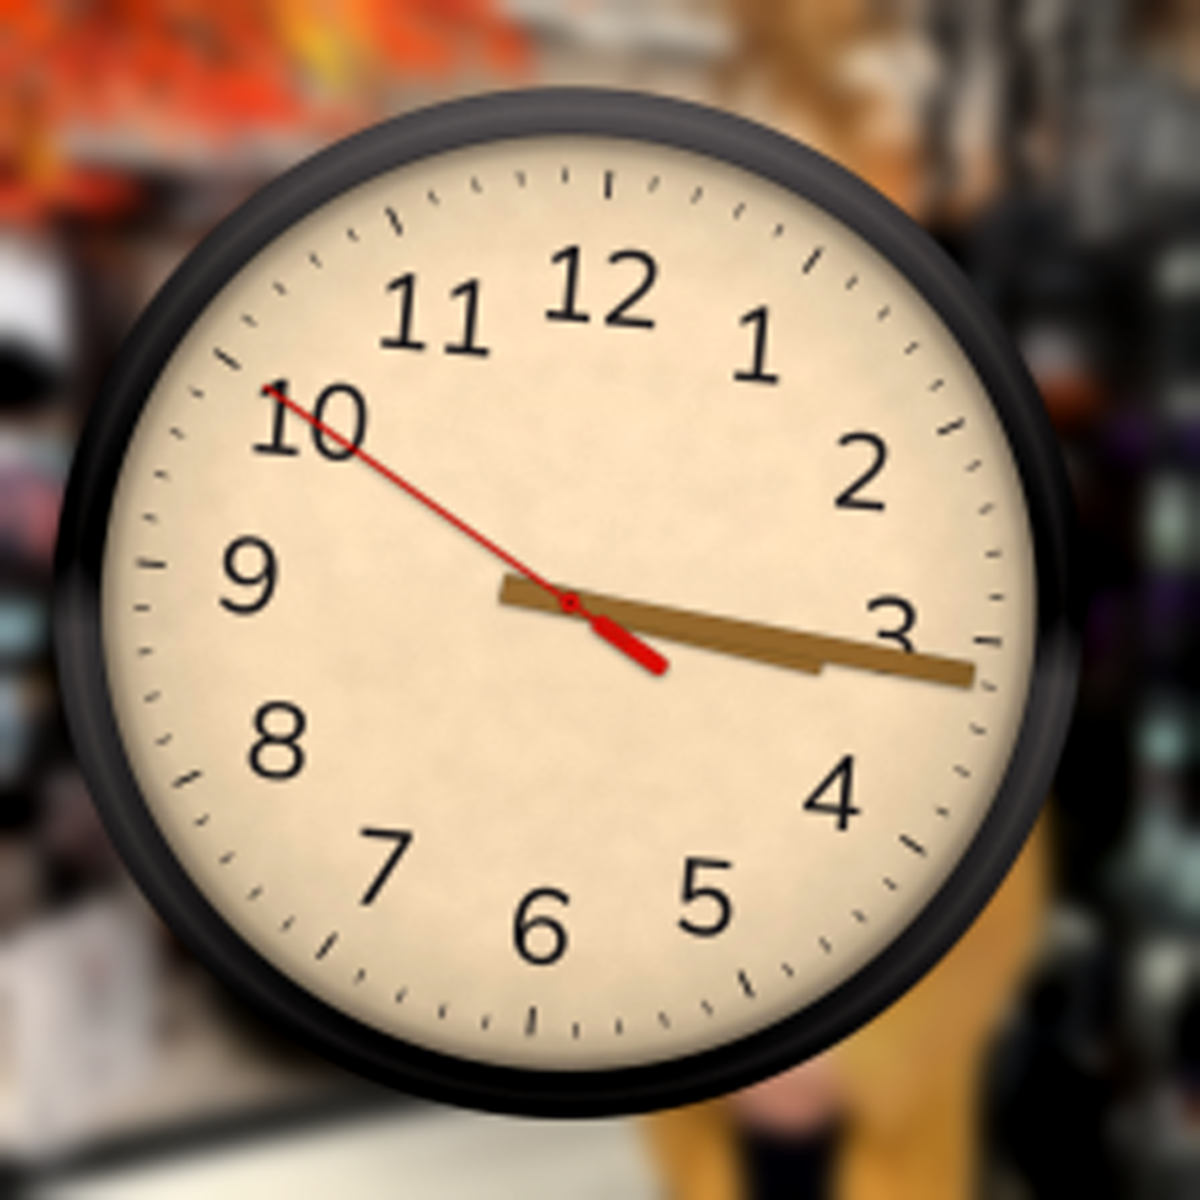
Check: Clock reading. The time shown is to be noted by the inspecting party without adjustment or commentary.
3:15:50
